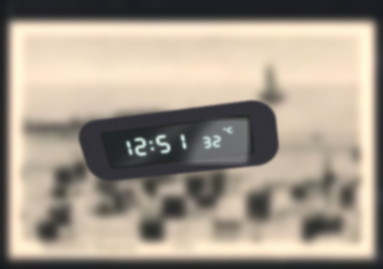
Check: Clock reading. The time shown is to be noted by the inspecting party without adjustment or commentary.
12:51
